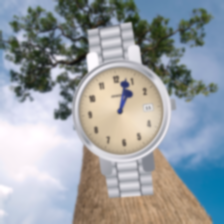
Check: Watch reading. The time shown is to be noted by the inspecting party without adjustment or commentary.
1:03
